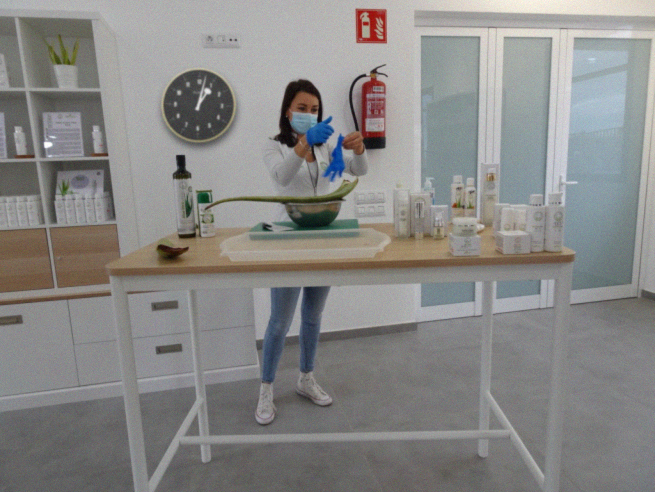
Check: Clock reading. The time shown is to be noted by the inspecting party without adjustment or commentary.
1:02
